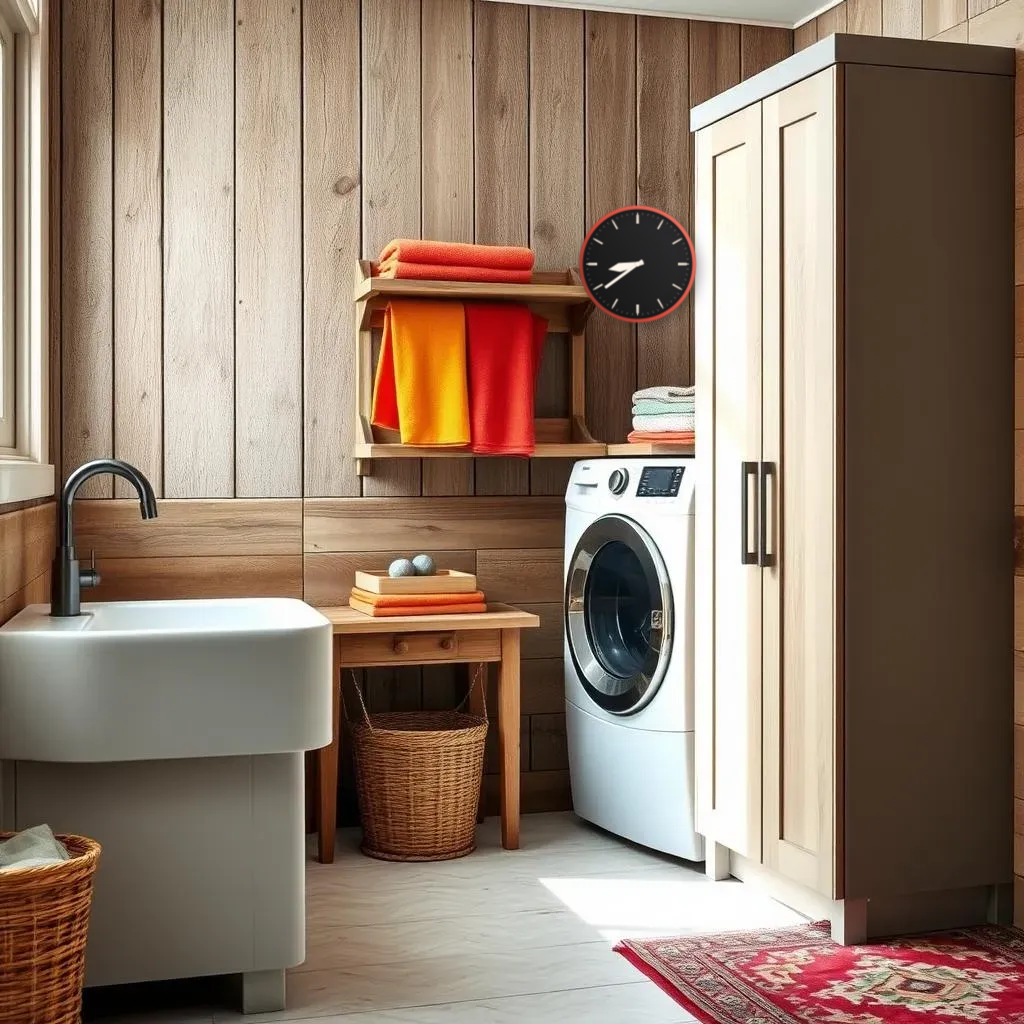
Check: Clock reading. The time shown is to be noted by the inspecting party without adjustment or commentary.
8:39
